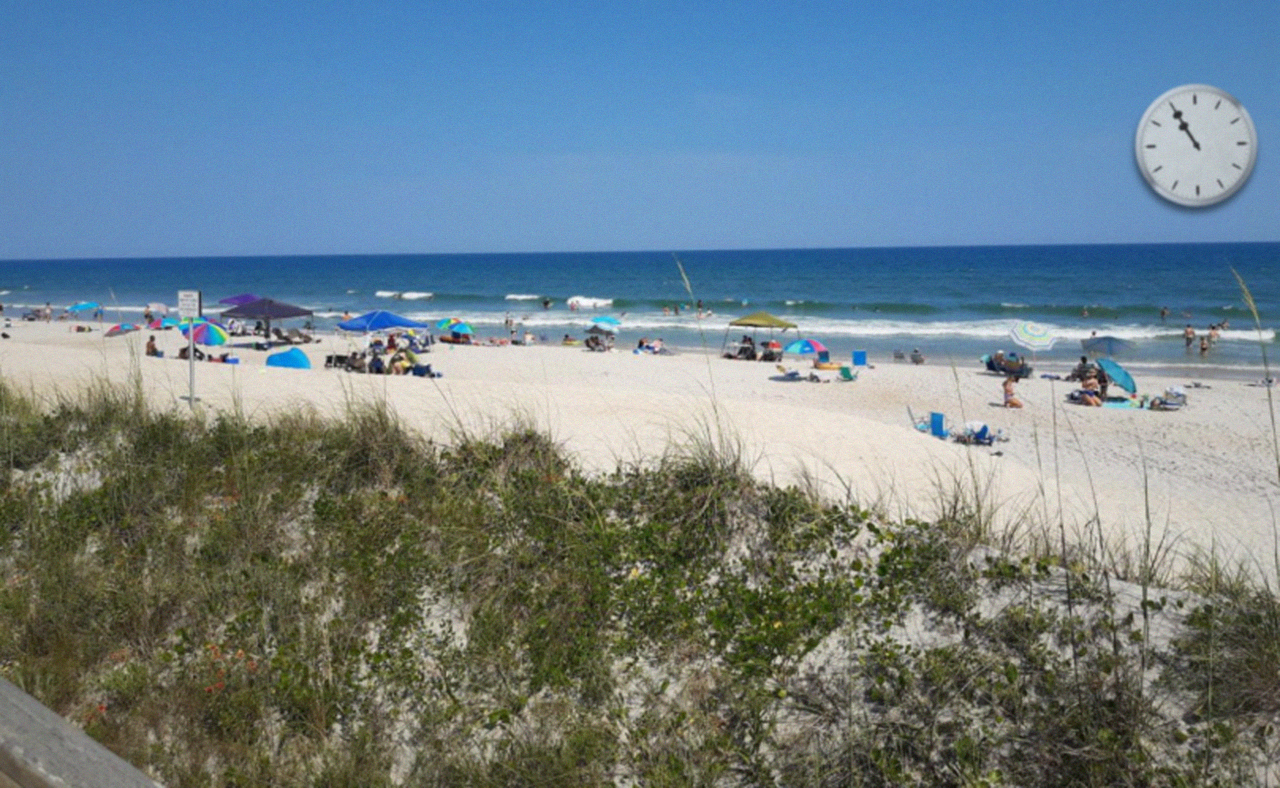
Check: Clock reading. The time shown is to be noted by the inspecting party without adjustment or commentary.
10:55
